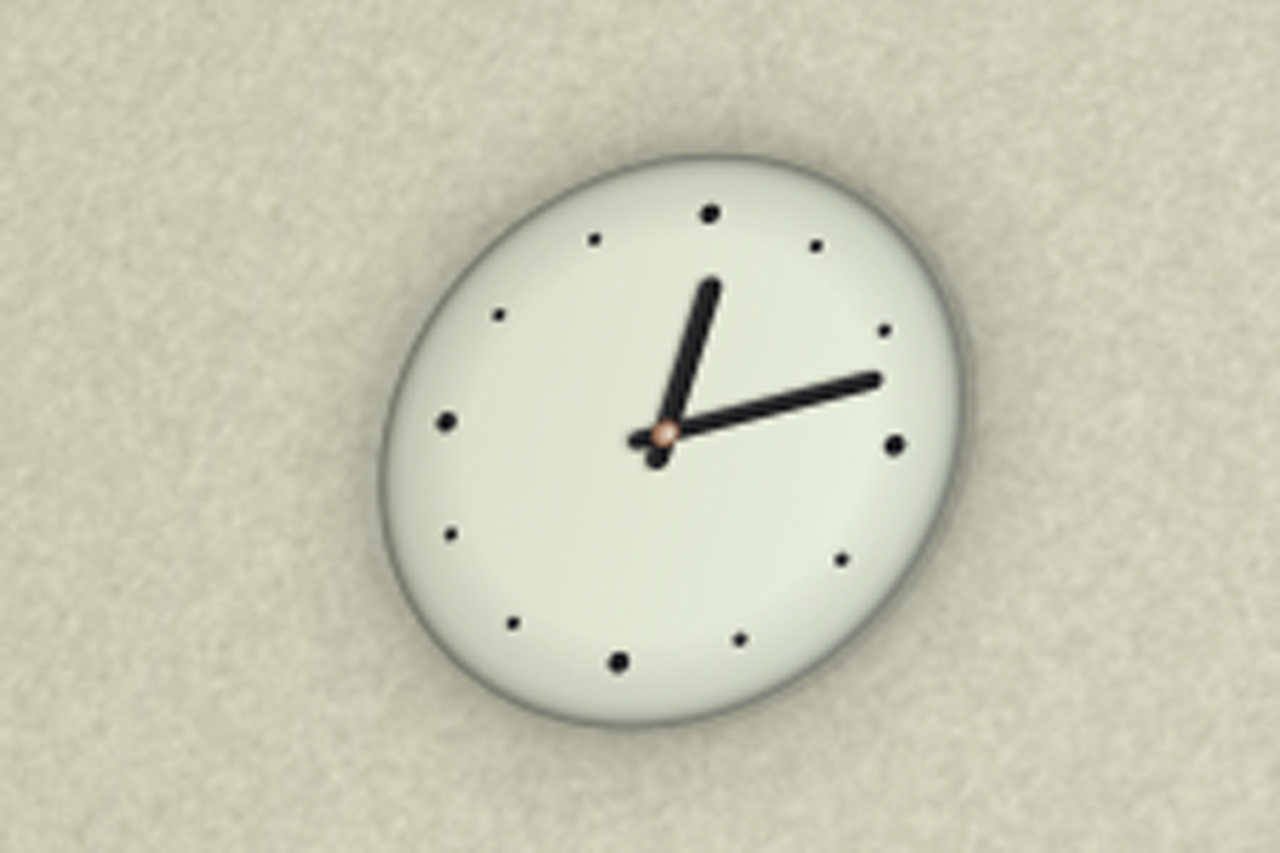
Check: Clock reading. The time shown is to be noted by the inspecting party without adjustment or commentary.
12:12
